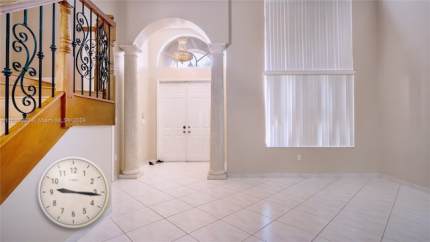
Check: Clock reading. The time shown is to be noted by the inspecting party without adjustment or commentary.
9:16
